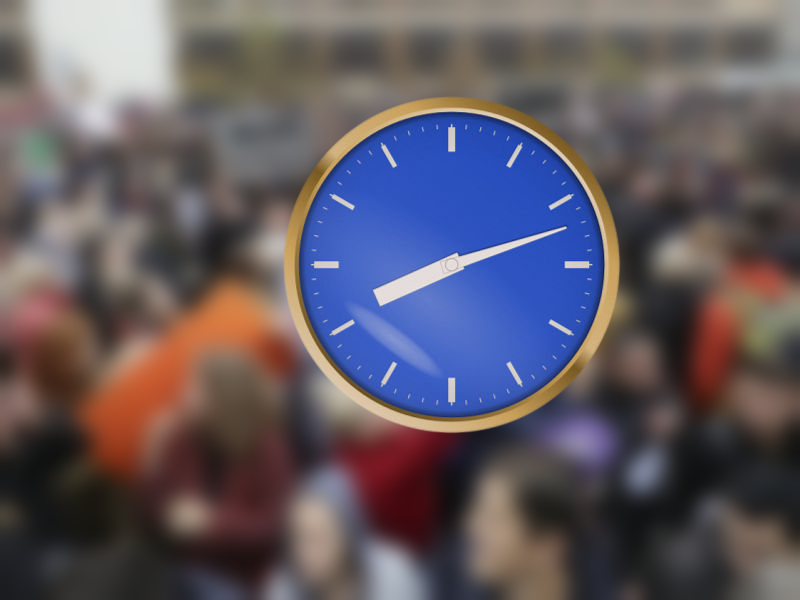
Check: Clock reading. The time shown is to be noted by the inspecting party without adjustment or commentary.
8:12
